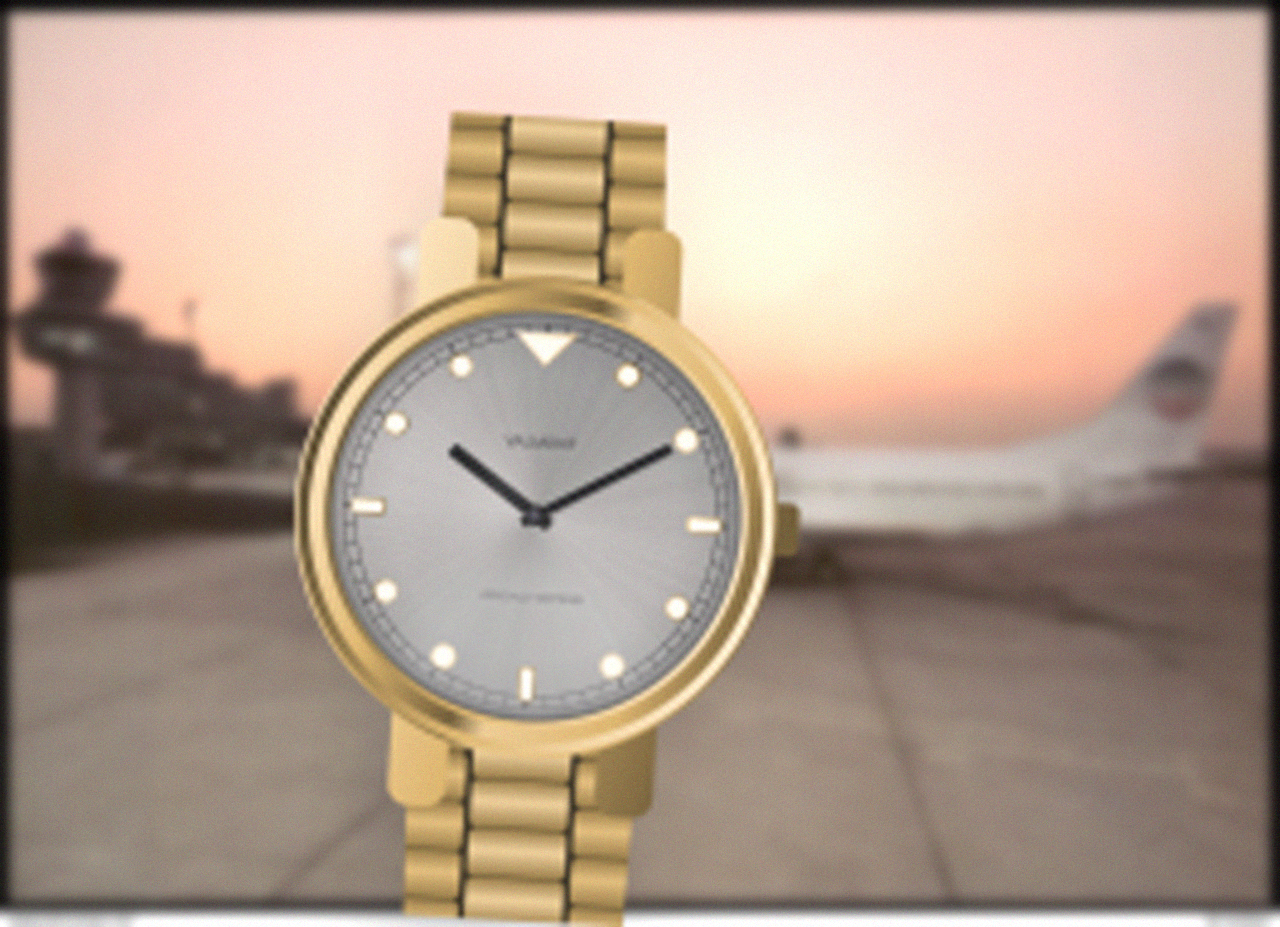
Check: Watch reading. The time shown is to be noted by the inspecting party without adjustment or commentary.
10:10
